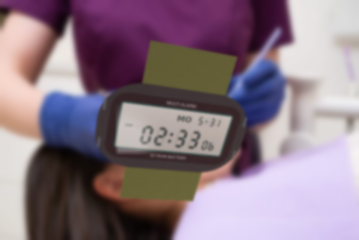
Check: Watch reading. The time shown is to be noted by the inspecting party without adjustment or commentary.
2:33
